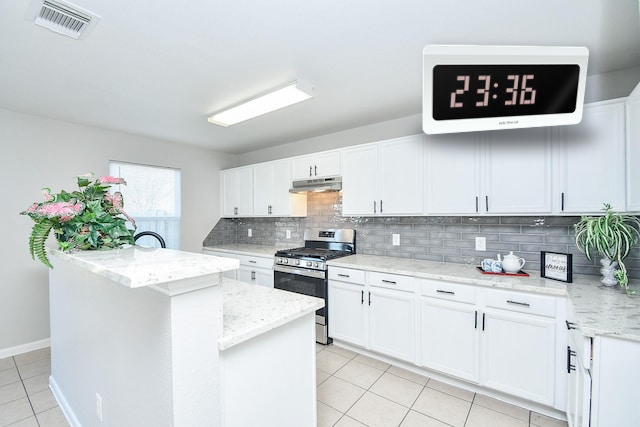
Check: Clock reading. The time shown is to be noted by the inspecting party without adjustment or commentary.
23:36
